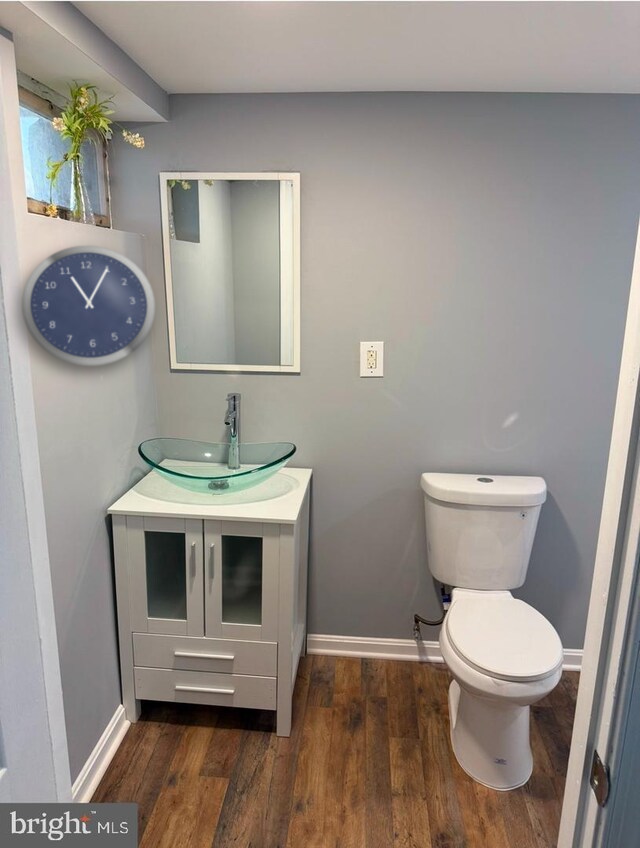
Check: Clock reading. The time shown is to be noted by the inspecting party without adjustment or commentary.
11:05
